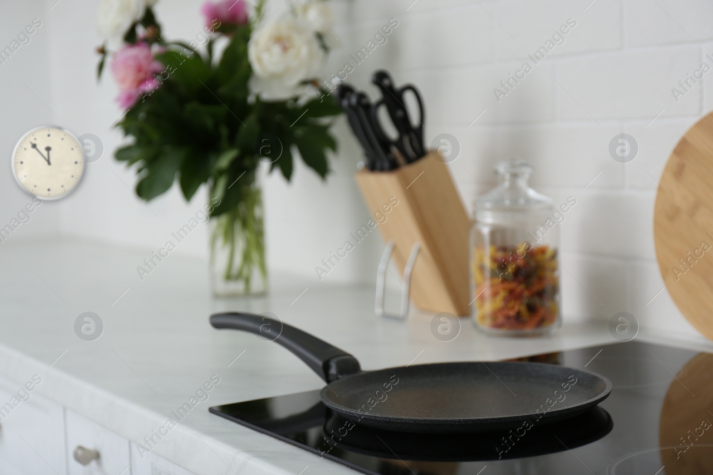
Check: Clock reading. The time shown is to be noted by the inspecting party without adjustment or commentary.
11:53
